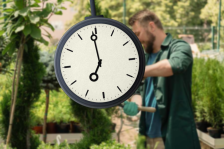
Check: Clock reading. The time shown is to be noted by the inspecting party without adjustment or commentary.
6:59
